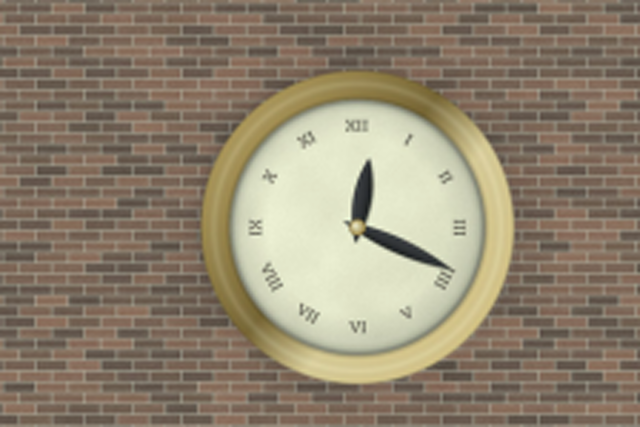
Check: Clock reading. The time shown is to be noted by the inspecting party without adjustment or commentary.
12:19
